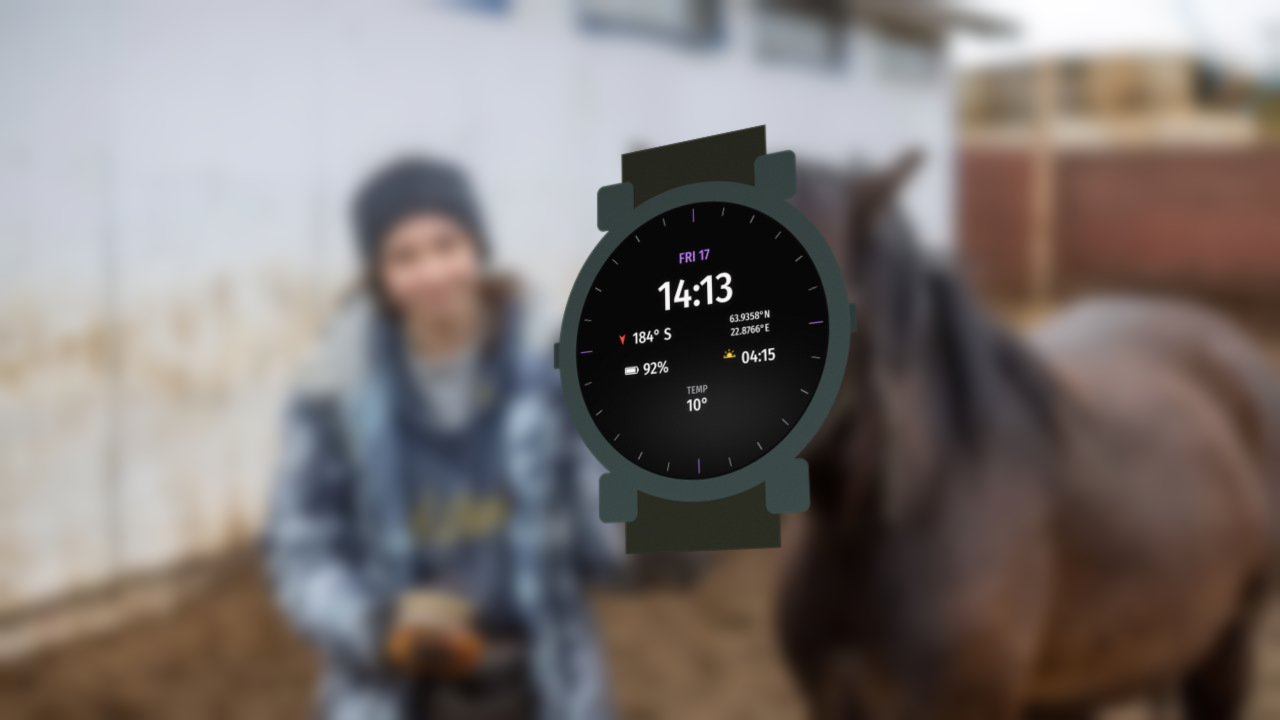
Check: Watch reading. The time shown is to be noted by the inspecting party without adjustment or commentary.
14:13
